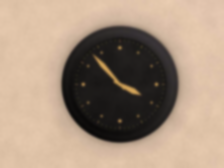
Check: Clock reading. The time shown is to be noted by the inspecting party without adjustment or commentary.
3:53
